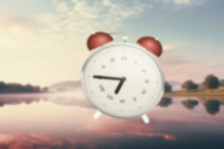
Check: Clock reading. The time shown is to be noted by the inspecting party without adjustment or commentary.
6:45
